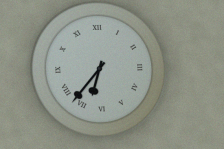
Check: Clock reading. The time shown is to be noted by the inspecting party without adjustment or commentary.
6:37
